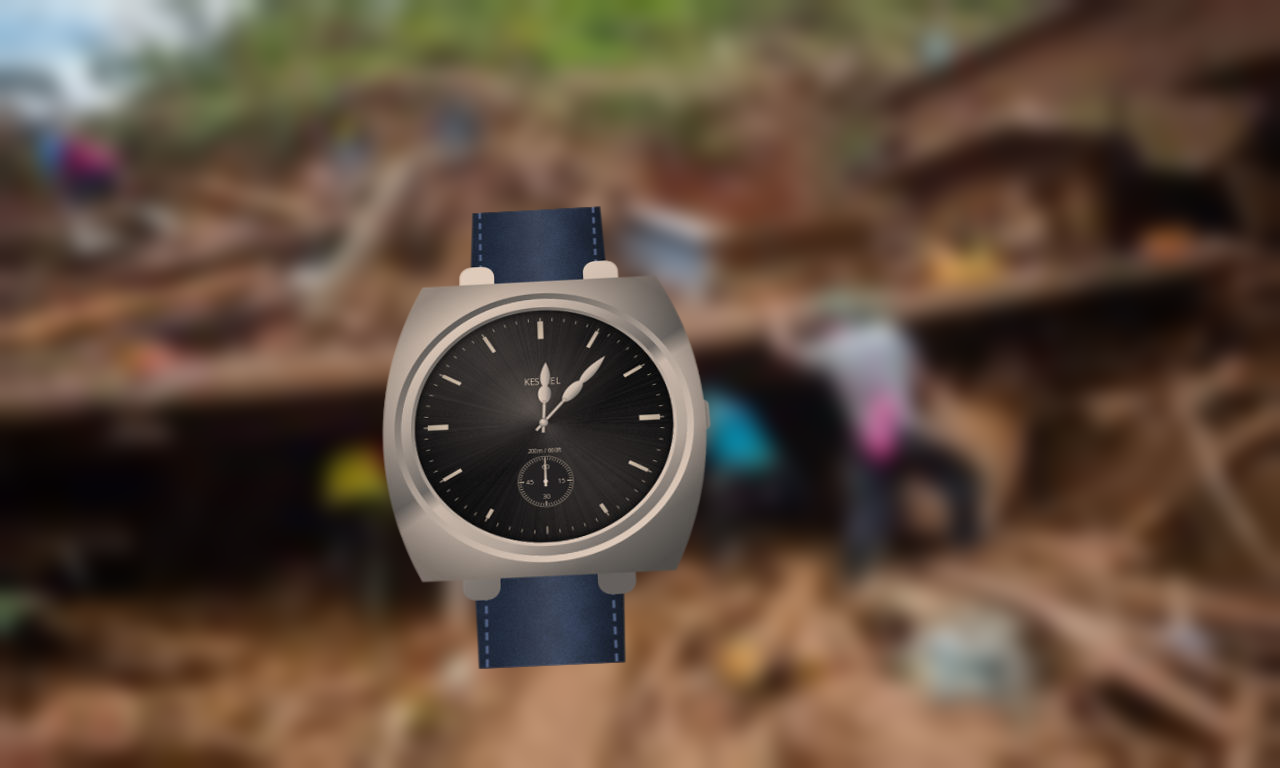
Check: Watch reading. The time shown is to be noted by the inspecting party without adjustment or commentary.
12:07
